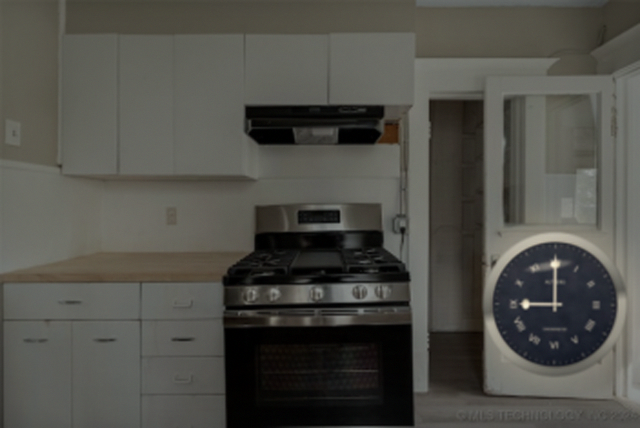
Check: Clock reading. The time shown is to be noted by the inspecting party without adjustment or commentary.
9:00
